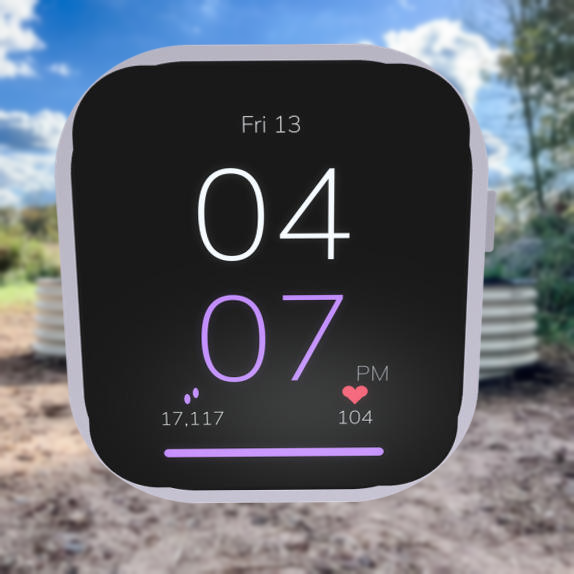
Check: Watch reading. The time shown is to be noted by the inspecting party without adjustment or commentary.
4:07
